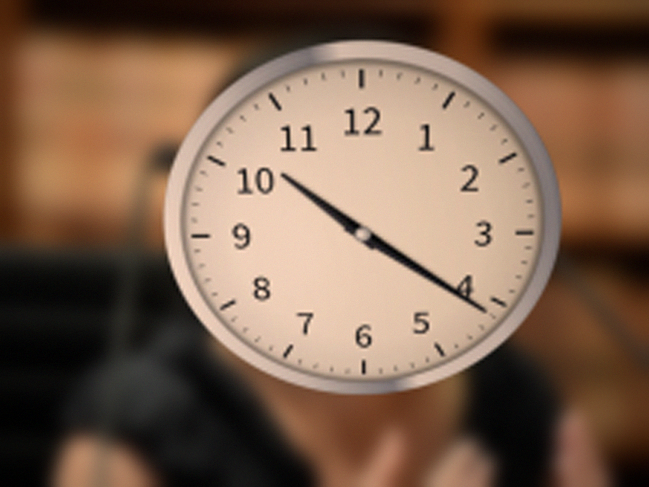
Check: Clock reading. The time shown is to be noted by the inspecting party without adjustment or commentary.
10:21
